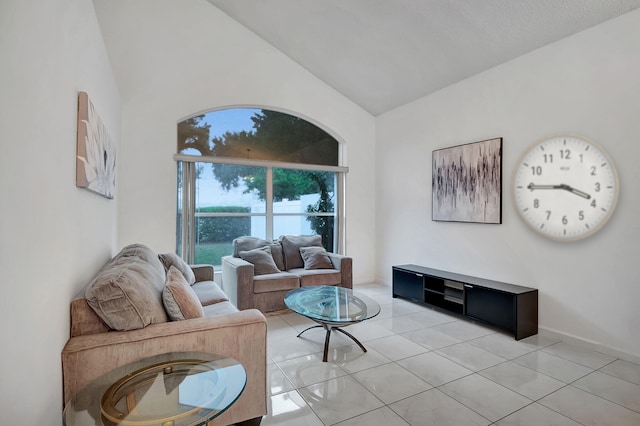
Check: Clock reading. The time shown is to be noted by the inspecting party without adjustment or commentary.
3:45
